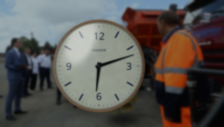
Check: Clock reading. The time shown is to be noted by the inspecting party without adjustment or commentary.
6:12
